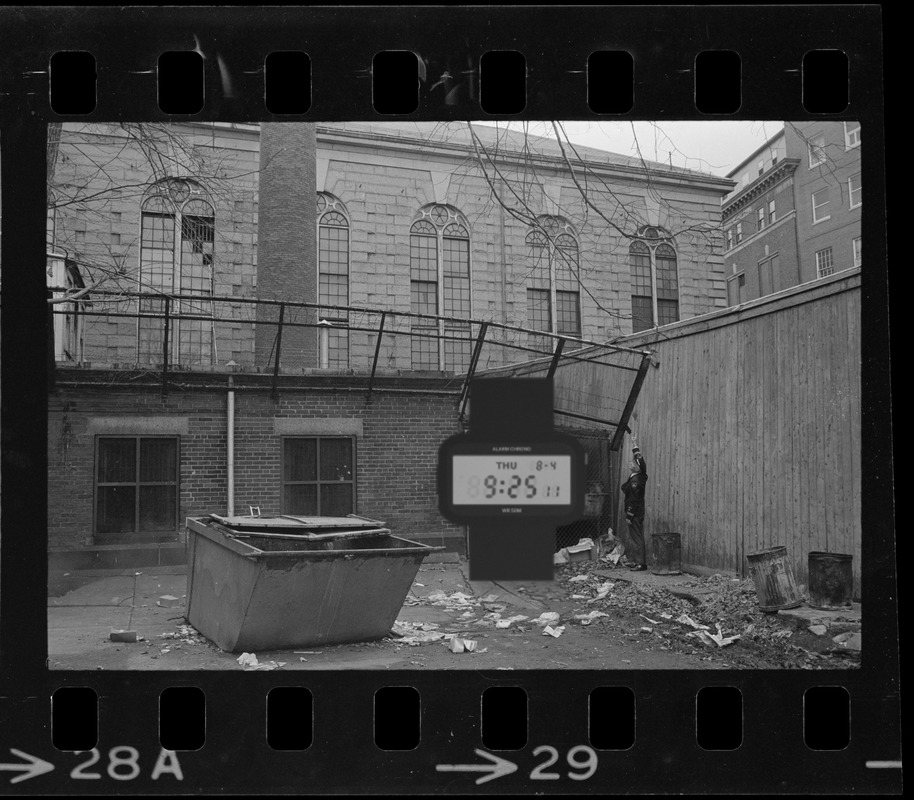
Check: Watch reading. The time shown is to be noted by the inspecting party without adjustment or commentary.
9:25:11
